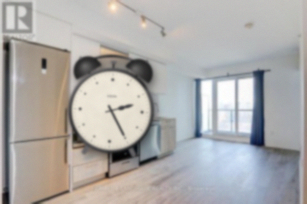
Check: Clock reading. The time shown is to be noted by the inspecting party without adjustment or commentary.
2:25
